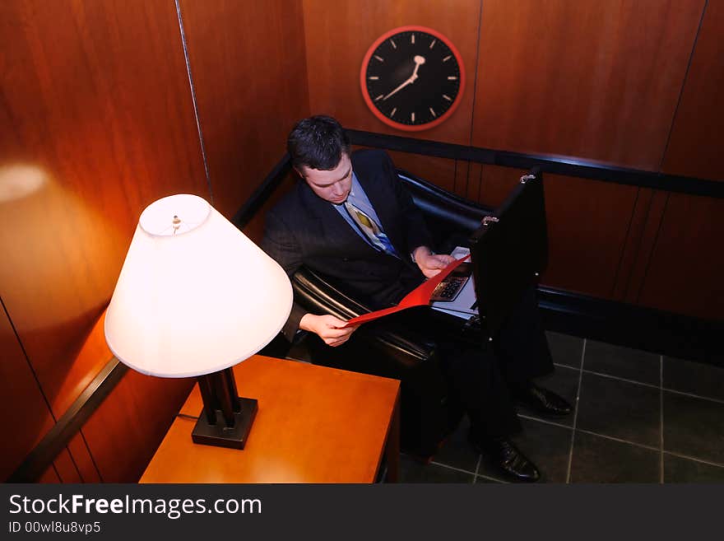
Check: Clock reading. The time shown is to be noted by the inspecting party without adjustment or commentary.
12:39
